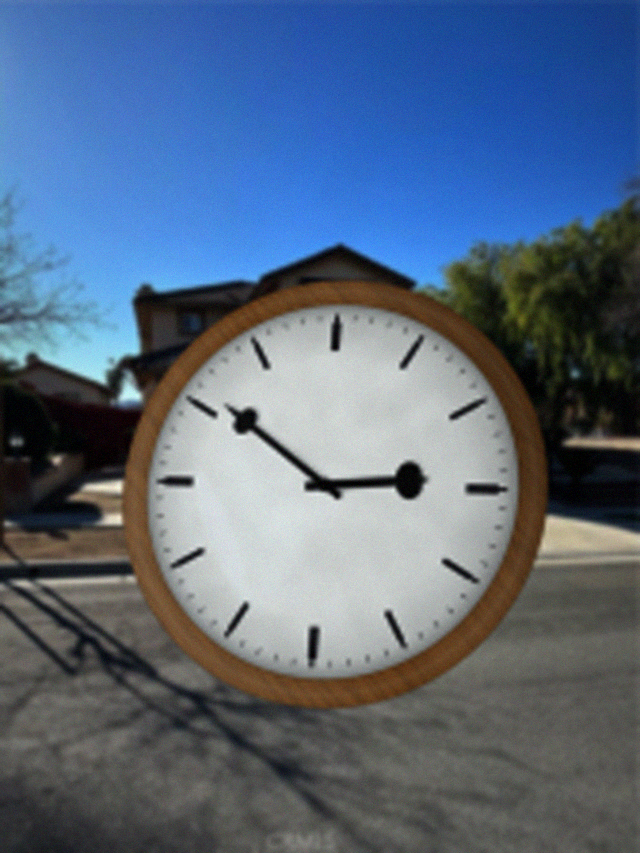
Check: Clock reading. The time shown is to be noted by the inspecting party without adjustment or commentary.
2:51
